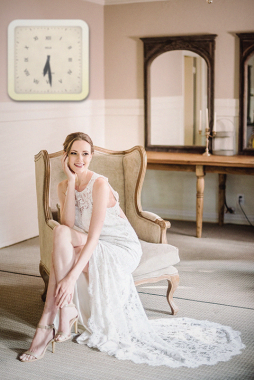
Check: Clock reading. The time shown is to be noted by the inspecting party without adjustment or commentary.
6:29
